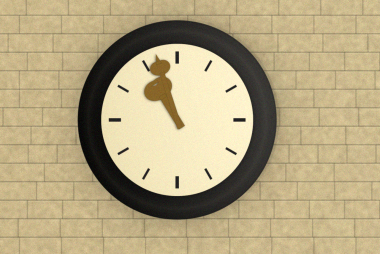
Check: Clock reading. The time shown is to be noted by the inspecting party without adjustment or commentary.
10:57
